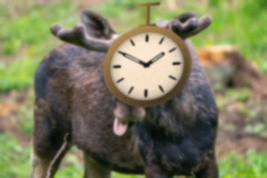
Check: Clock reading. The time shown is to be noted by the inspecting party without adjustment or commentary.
1:50
